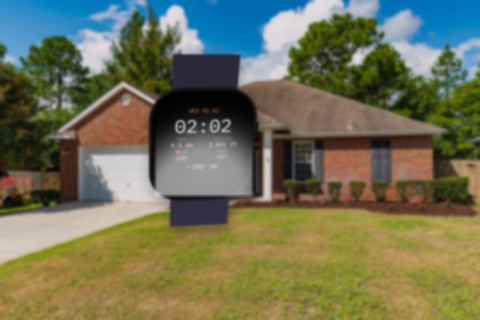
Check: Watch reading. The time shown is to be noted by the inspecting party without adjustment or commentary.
2:02
